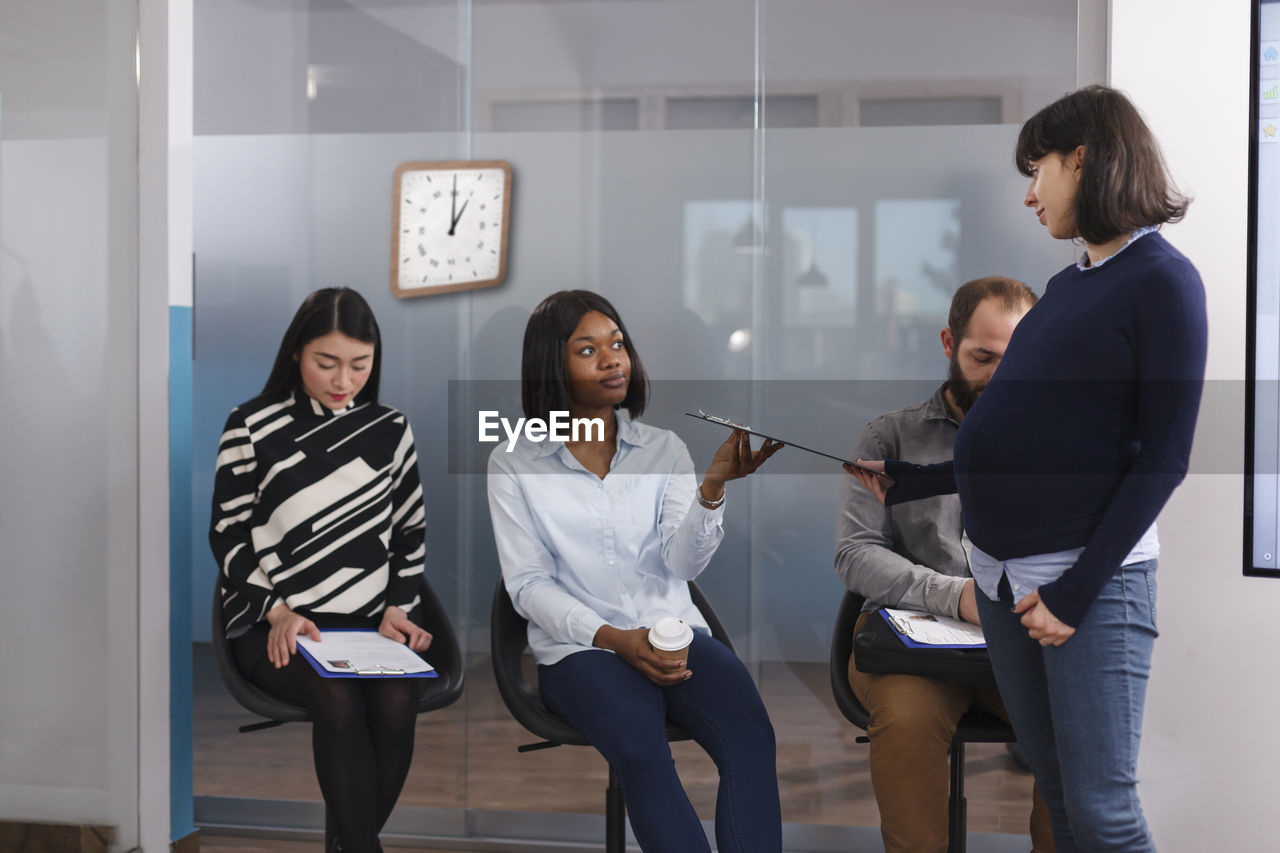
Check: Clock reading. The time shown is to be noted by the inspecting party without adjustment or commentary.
1:00
